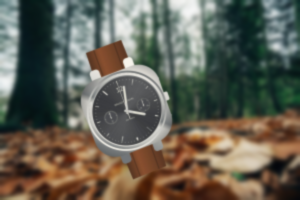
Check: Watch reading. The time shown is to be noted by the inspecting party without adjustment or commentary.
4:02
